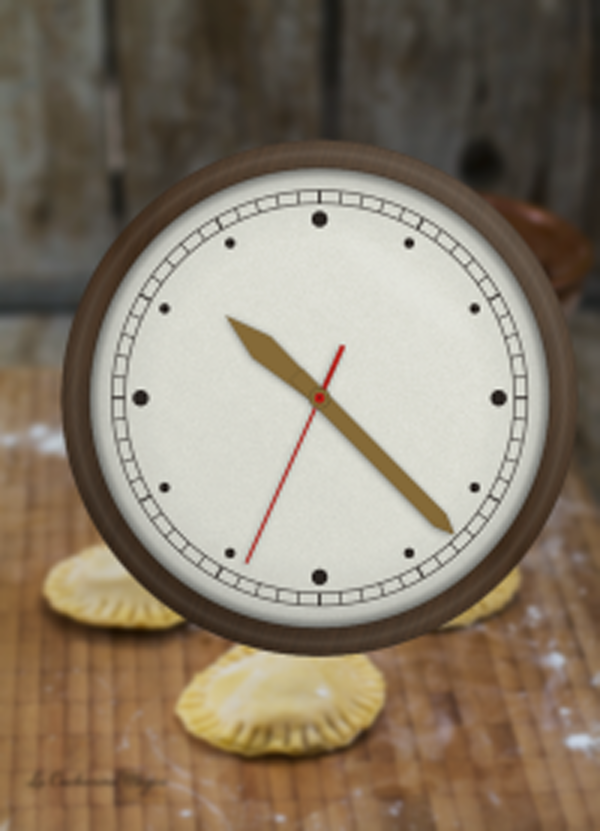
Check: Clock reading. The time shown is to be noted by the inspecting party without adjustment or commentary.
10:22:34
